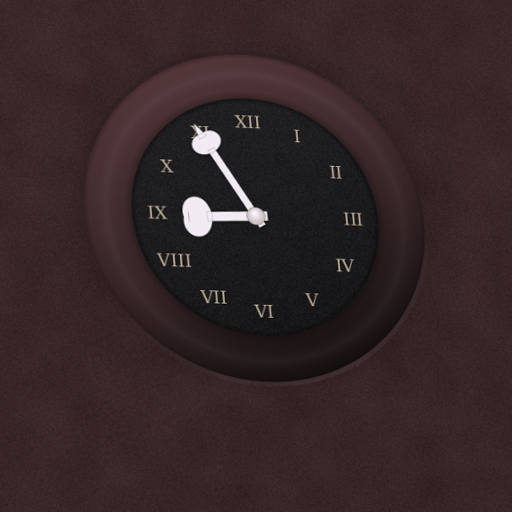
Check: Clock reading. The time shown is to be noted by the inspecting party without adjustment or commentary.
8:55
